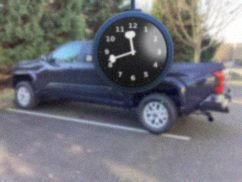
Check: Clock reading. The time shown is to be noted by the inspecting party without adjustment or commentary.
11:42
